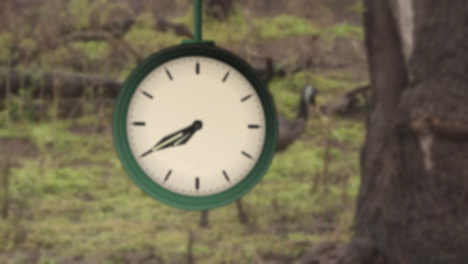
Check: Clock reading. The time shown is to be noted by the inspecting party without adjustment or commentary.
7:40
